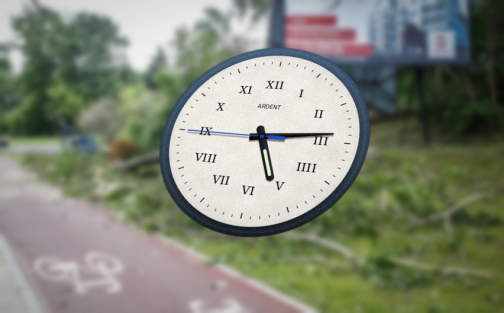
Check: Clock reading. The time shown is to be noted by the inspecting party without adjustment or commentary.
5:13:45
